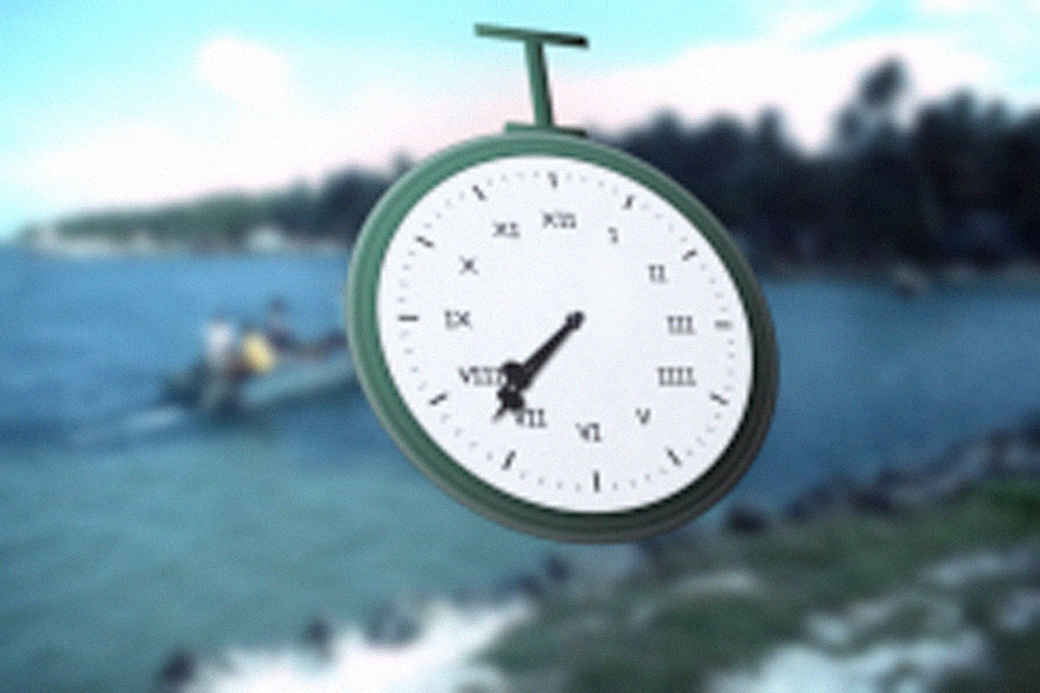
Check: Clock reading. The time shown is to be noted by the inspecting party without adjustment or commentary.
7:37
